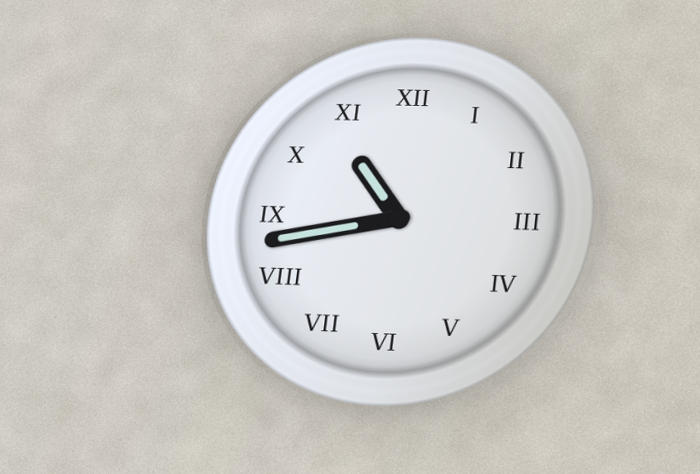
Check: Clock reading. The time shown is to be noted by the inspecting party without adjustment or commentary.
10:43
